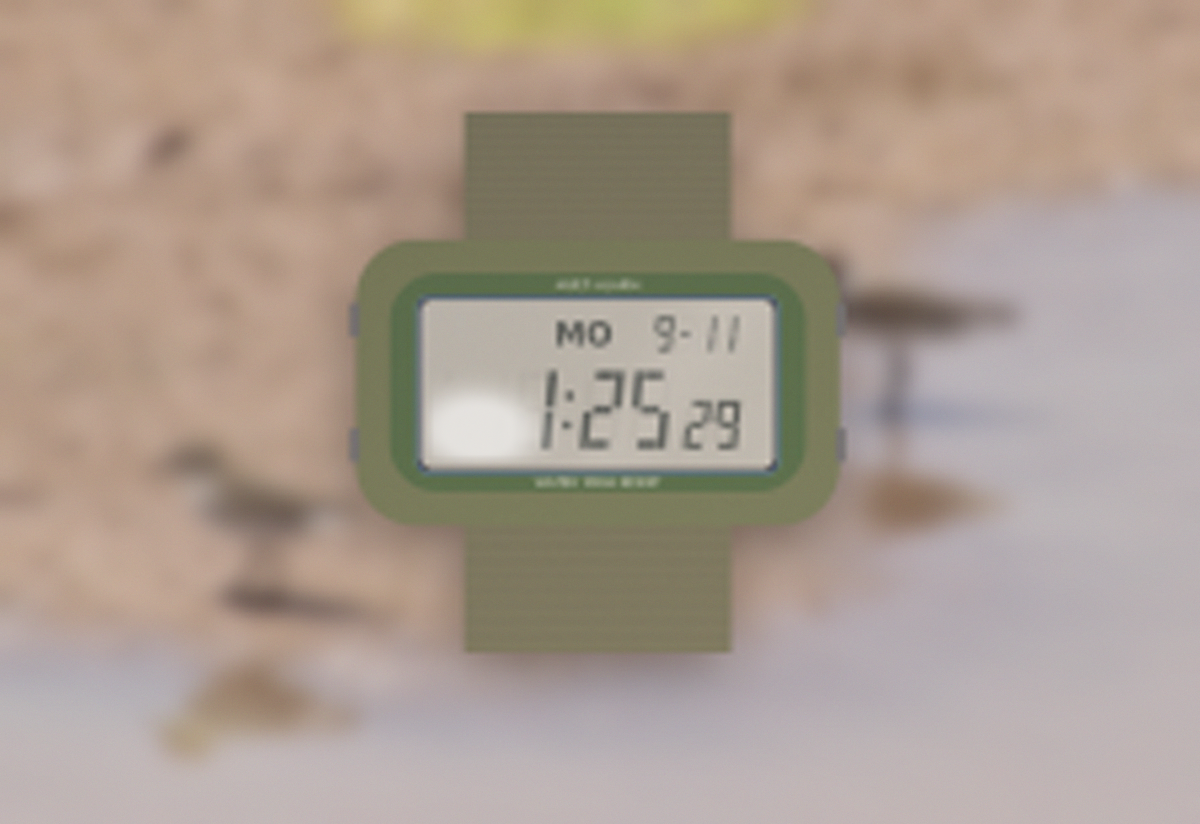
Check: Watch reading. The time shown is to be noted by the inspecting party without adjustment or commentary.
1:25:29
